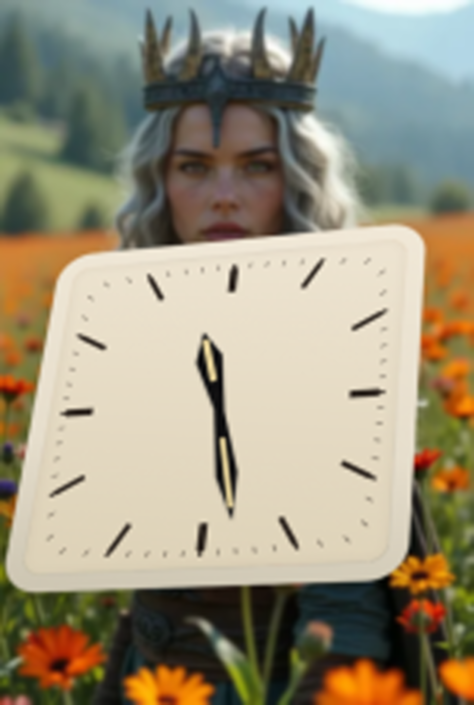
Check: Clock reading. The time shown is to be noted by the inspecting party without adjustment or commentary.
11:28
